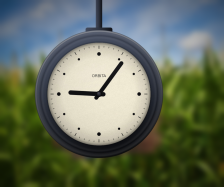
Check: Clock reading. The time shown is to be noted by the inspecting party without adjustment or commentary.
9:06
